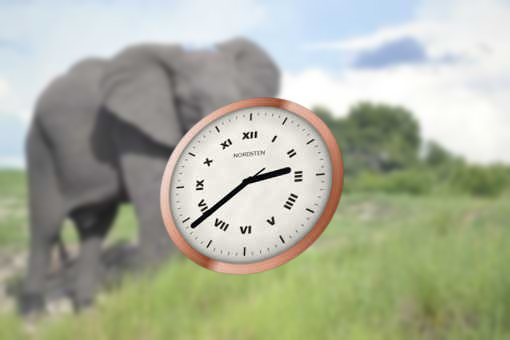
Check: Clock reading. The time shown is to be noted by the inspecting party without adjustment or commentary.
2:38:39
